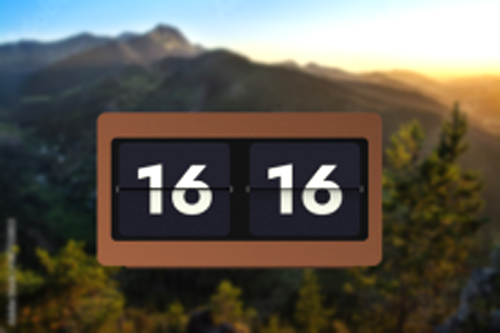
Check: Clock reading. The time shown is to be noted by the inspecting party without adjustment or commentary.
16:16
